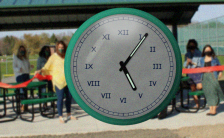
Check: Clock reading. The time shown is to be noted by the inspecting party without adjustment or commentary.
5:06
